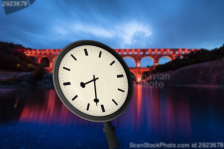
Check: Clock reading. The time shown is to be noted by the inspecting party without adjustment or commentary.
8:32
